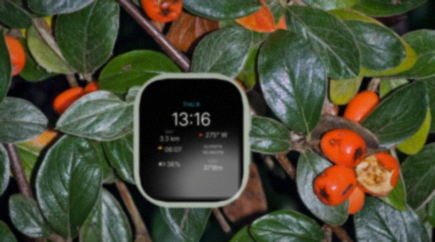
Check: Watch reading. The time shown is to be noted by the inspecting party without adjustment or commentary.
13:16
